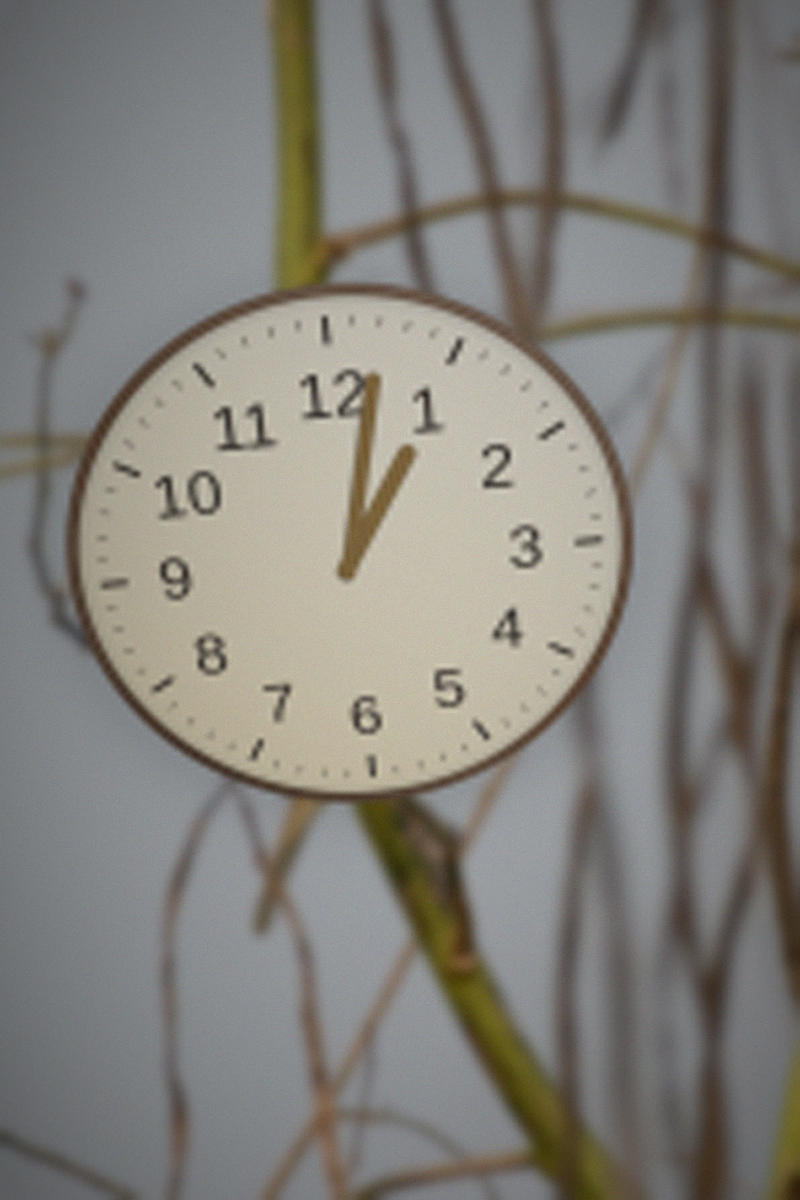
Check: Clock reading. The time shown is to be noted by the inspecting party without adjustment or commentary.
1:02
